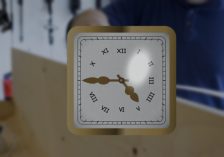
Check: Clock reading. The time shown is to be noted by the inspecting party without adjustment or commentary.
4:45
